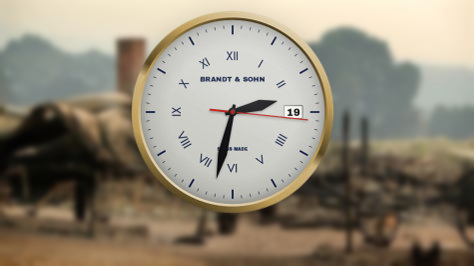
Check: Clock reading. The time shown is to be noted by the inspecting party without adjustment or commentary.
2:32:16
